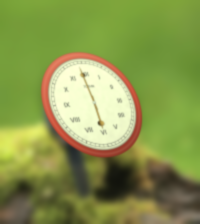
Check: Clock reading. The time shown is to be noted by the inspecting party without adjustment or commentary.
5:59
